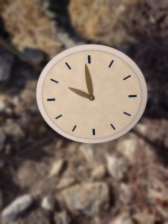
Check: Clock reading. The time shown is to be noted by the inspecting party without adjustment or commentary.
9:59
